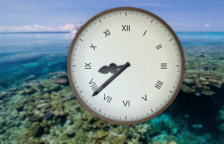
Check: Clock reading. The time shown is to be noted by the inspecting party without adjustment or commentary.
8:38
